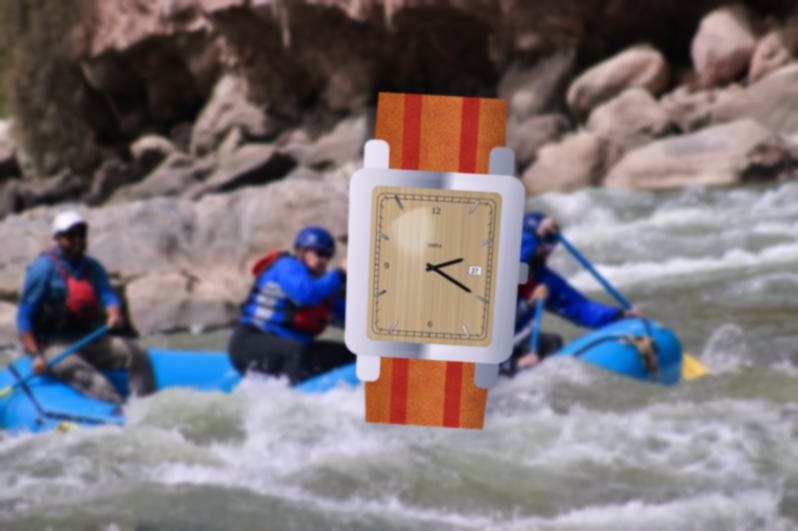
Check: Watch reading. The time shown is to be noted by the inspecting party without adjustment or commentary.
2:20
